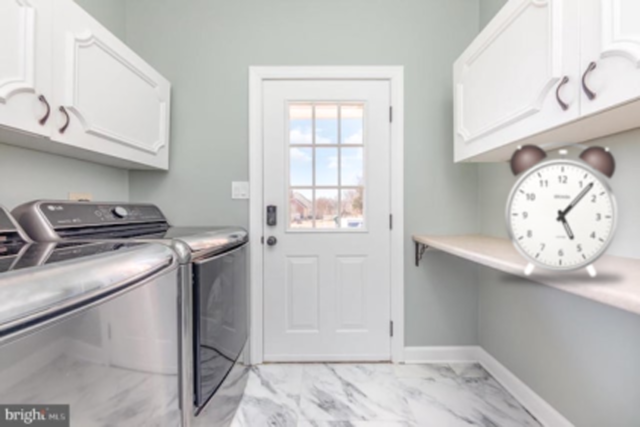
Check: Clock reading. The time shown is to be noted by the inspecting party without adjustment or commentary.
5:07
